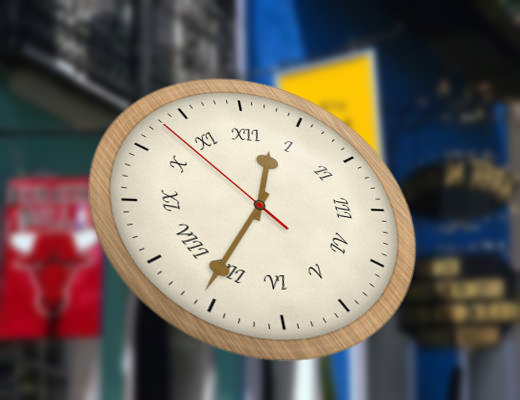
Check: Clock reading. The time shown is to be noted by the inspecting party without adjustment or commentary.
12:35:53
